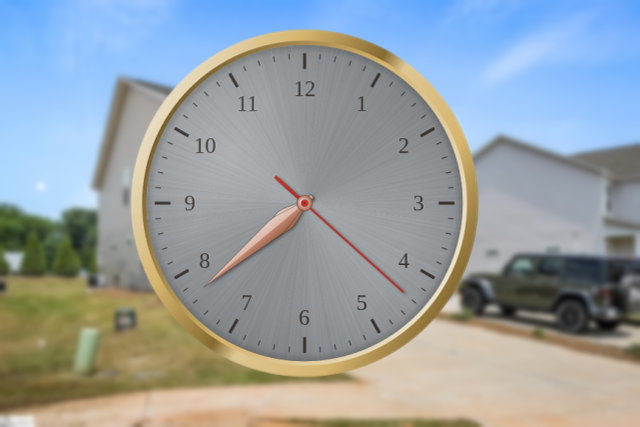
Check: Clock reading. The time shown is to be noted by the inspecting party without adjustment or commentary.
7:38:22
